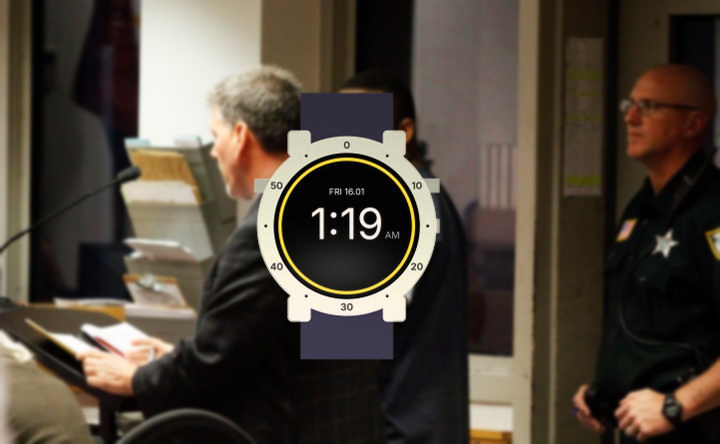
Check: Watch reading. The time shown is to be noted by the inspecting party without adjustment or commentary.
1:19
